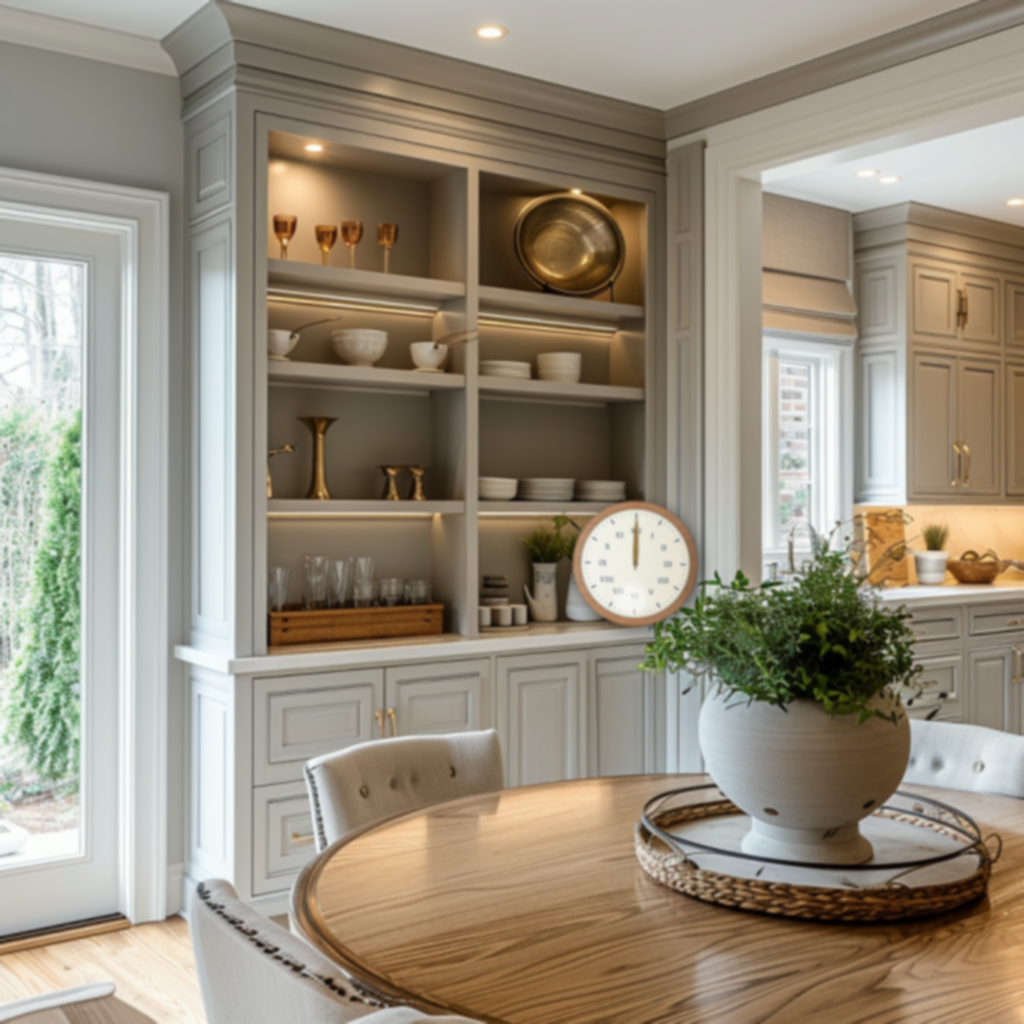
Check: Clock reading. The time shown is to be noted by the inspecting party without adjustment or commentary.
12:00
